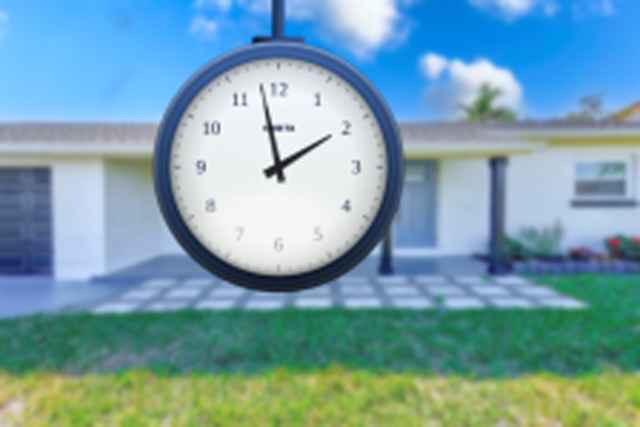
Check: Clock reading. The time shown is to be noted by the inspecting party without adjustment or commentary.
1:58
